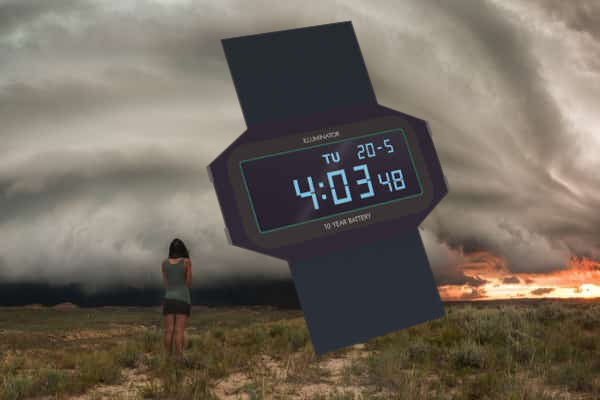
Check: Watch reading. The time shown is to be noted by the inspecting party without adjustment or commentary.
4:03:48
